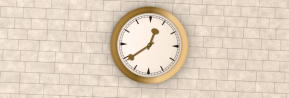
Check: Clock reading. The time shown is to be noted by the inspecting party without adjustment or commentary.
12:39
